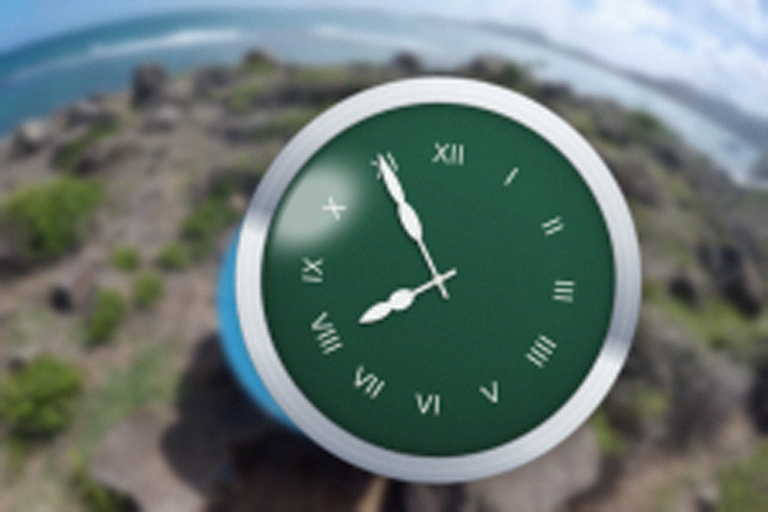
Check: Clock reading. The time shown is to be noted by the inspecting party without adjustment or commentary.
7:55
